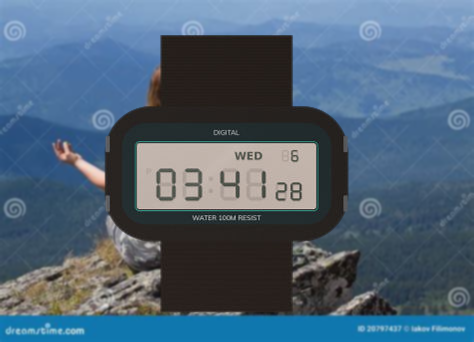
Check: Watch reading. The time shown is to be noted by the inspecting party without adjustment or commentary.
3:41:28
